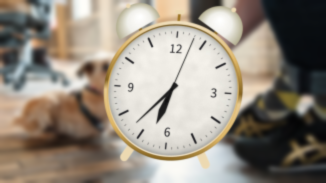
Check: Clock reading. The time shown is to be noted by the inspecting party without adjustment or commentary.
6:37:03
